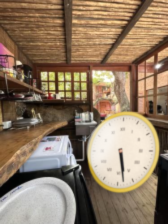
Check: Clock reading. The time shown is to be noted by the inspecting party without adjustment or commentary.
5:28
